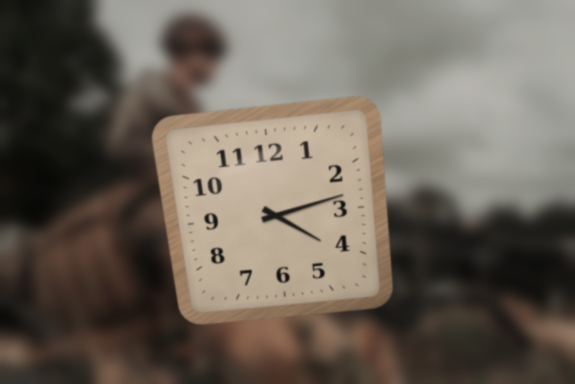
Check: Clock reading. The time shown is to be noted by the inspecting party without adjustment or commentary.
4:13
